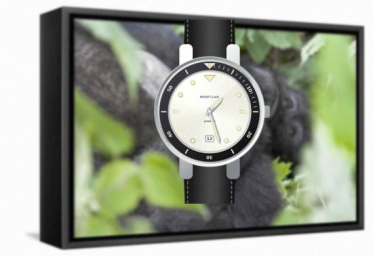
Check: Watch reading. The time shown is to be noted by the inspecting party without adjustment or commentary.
1:27
